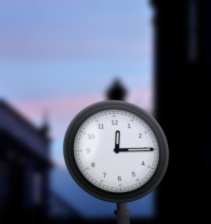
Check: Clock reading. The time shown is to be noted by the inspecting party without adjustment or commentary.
12:15
